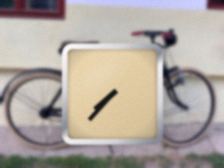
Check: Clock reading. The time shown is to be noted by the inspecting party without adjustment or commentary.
7:37
